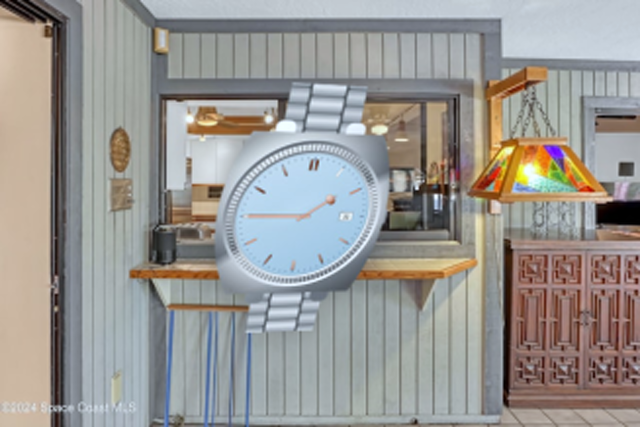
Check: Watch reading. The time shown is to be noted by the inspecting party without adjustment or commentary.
1:45
